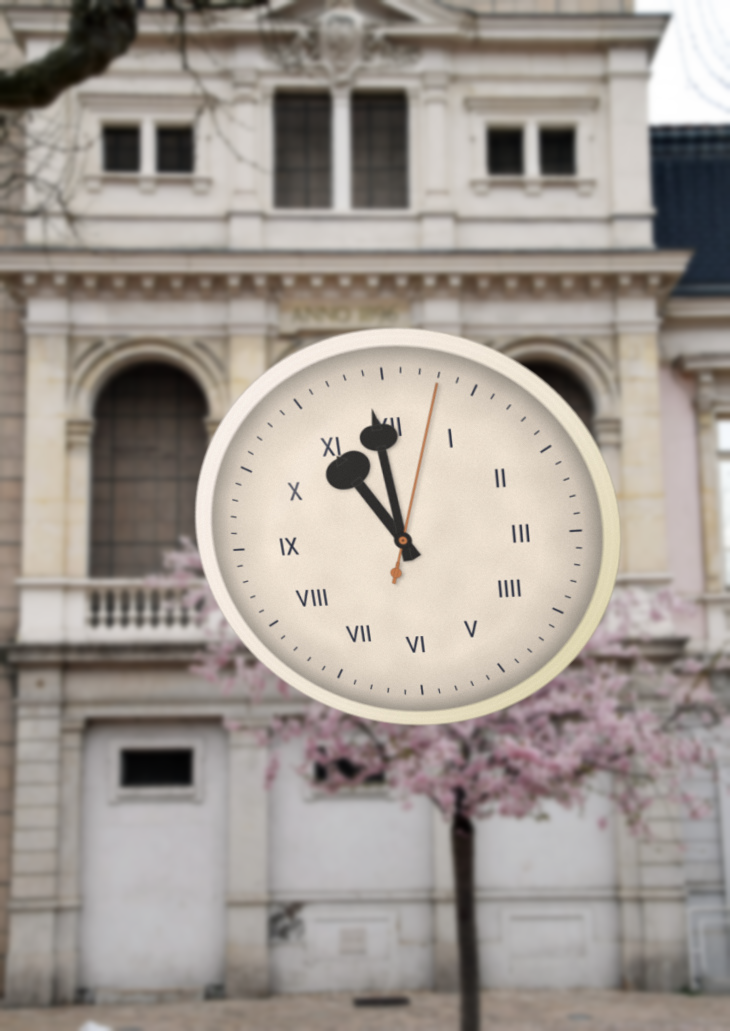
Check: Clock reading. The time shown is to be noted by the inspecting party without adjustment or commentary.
10:59:03
